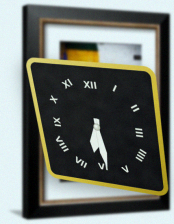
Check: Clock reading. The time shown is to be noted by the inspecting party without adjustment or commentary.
6:29
